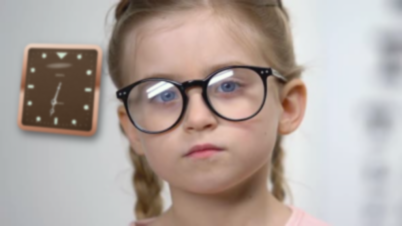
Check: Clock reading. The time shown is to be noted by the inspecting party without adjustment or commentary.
6:32
